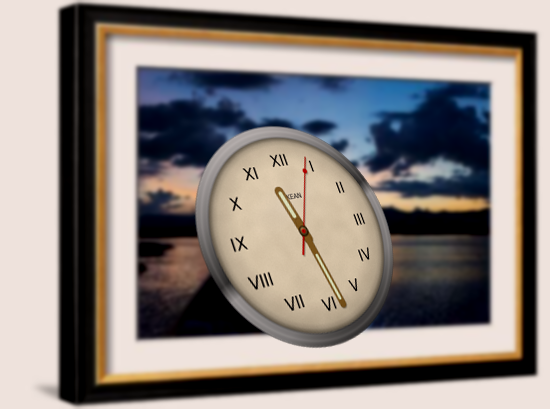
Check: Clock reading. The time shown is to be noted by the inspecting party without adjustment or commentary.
11:28:04
